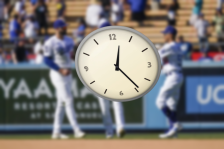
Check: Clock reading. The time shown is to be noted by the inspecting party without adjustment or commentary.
12:24
